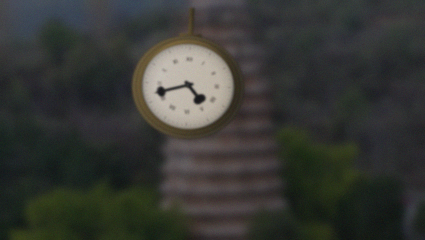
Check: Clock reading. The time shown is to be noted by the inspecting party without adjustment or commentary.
4:42
